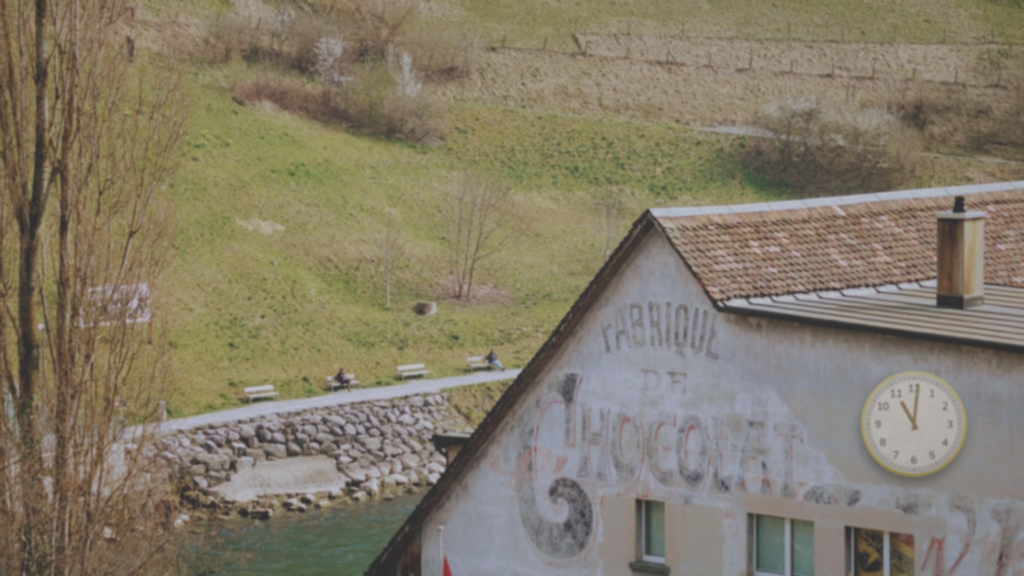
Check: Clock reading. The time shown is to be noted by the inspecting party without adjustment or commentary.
11:01
